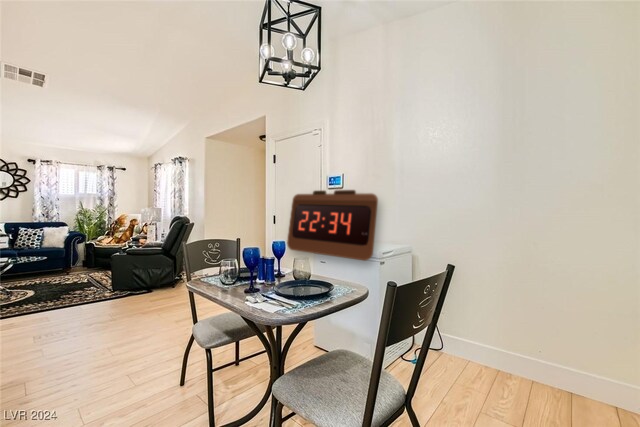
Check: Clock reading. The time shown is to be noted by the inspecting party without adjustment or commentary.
22:34
